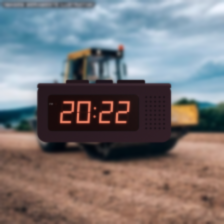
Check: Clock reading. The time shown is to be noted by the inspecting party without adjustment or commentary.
20:22
